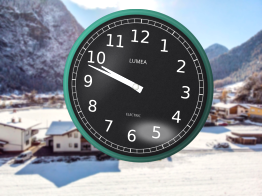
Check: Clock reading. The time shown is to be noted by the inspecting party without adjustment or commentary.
9:48
